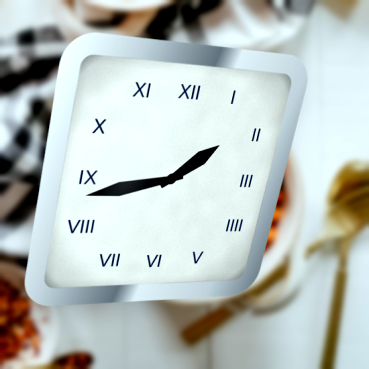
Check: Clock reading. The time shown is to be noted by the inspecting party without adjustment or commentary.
1:43
